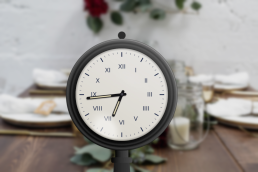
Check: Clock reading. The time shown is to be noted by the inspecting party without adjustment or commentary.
6:44
